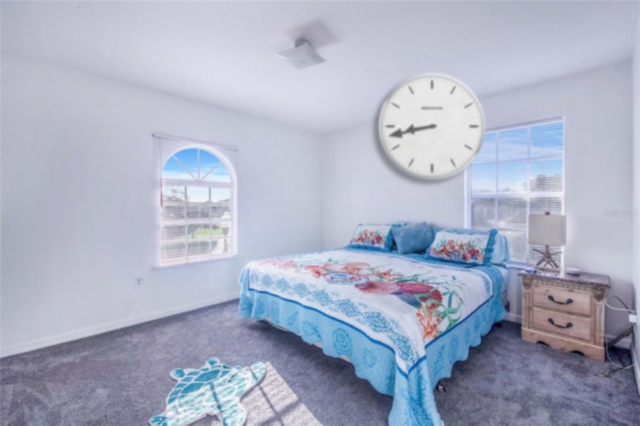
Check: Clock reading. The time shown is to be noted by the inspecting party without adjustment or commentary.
8:43
